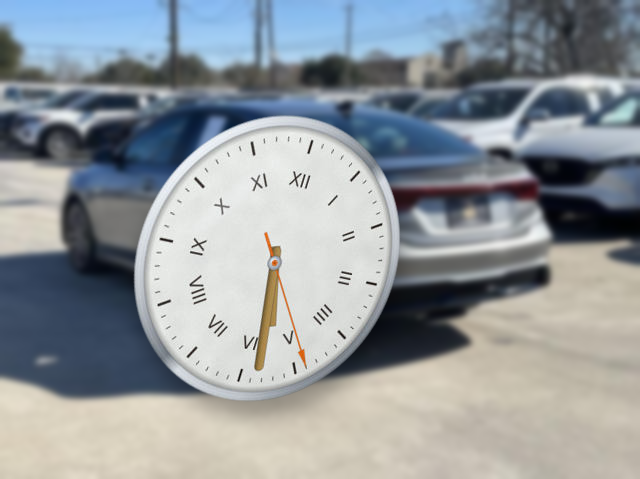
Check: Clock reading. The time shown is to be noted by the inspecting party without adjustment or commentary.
5:28:24
